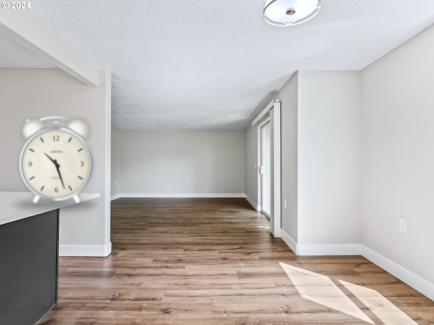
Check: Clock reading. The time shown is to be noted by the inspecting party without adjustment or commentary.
10:27
